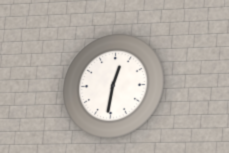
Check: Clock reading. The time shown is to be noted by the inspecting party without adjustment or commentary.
12:31
